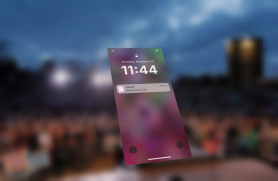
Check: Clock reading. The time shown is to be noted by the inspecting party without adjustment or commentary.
11:44
